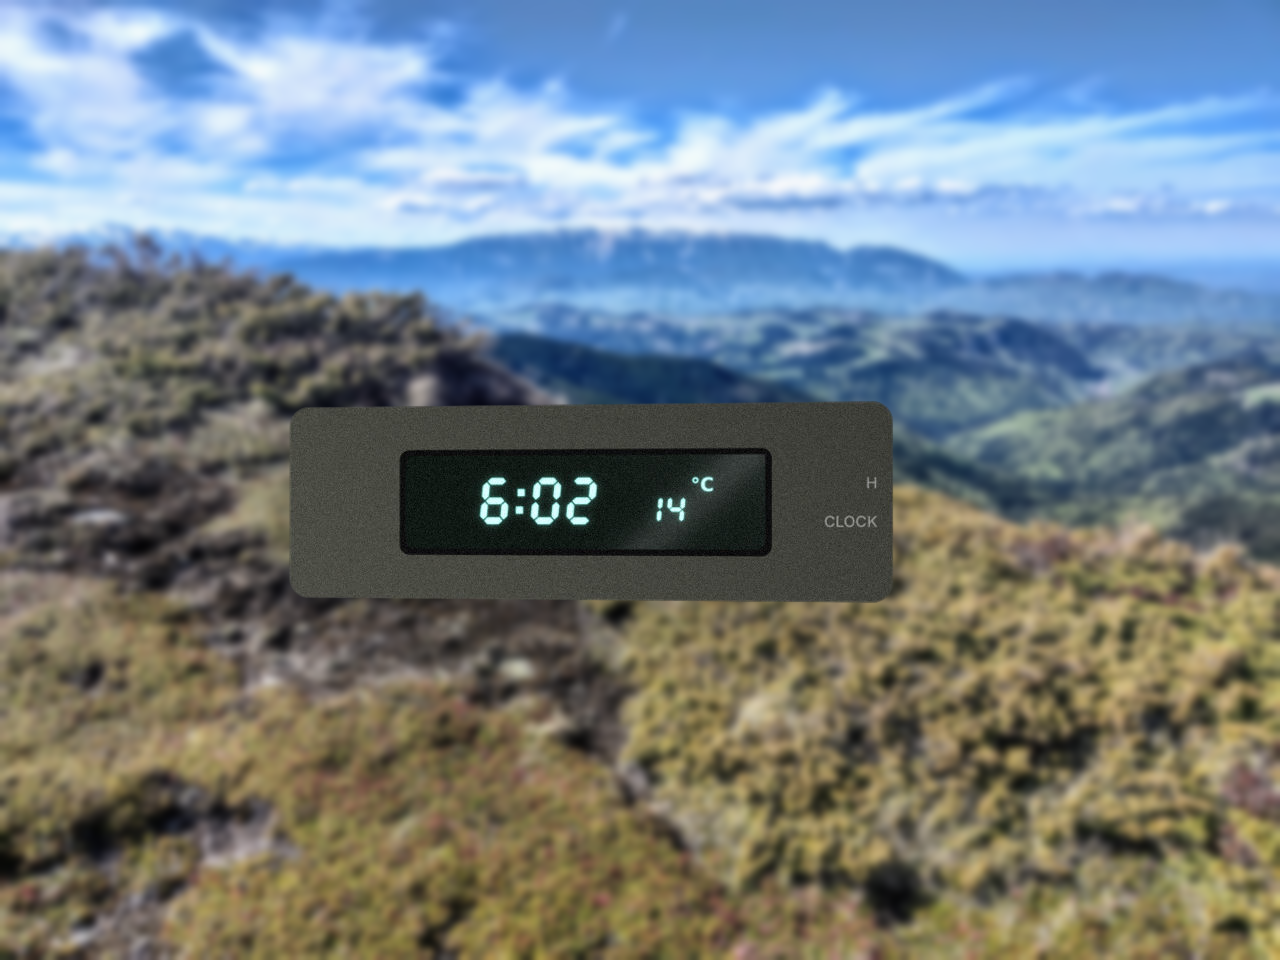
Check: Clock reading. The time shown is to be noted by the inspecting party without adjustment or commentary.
6:02
